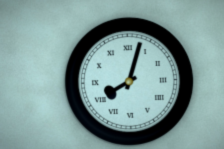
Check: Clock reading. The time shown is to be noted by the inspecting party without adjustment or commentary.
8:03
